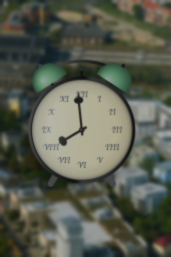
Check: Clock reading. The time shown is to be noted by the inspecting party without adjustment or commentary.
7:59
